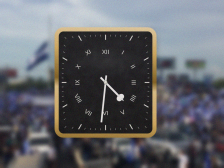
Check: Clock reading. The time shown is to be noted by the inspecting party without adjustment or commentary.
4:31
